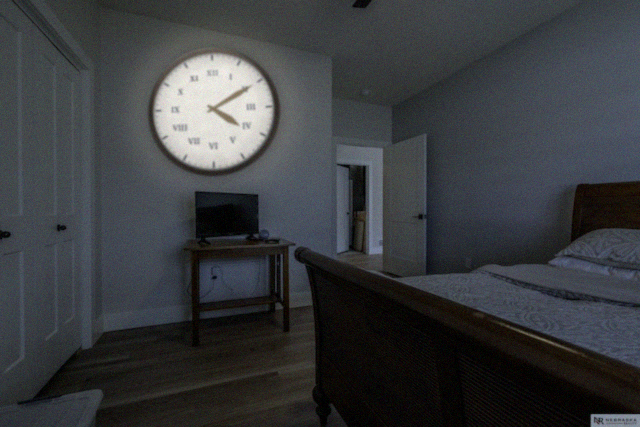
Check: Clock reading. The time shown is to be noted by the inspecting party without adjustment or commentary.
4:10
